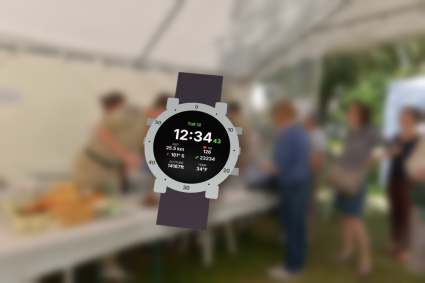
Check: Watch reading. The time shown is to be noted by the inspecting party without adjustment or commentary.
12:34
